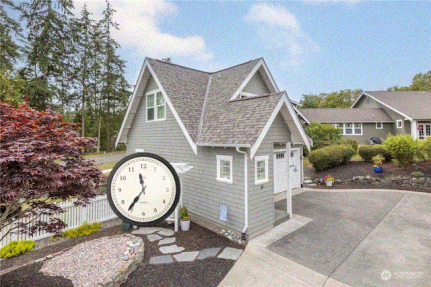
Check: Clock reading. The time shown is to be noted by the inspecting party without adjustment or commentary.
11:36
